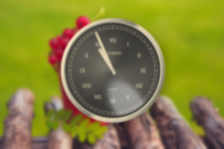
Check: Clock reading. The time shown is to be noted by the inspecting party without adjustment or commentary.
10:56
